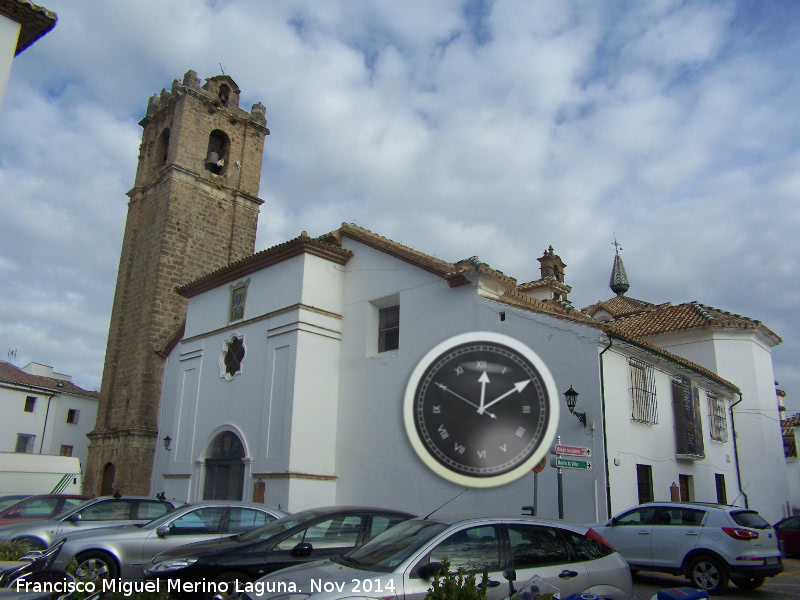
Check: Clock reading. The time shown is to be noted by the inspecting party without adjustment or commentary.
12:09:50
